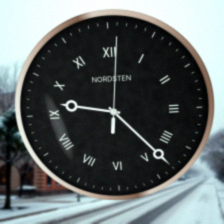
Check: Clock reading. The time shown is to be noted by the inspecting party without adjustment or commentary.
9:23:01
